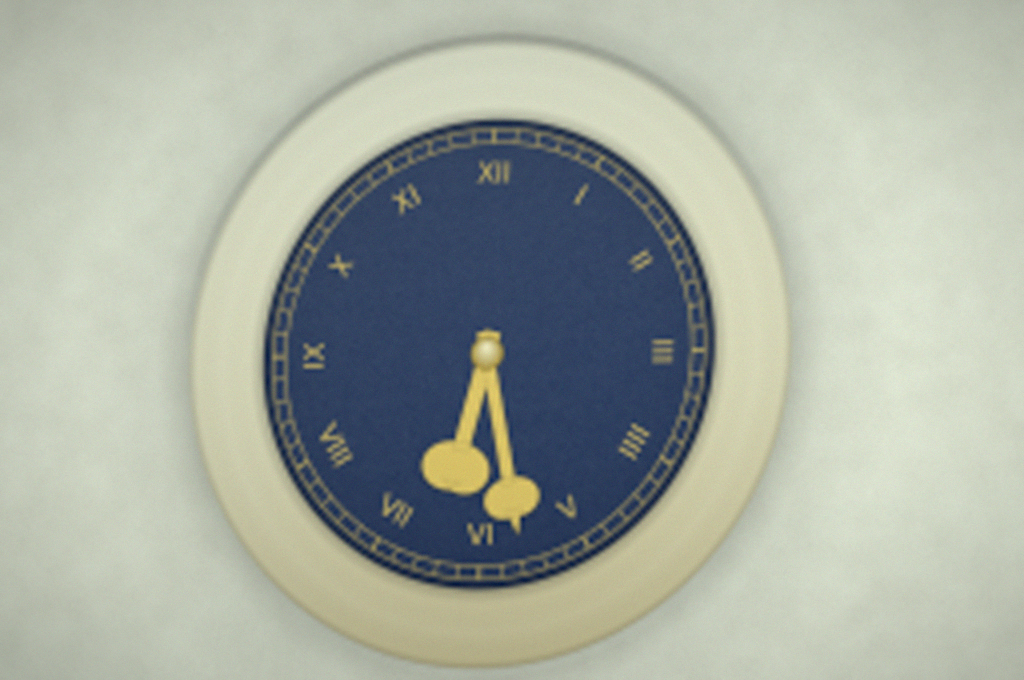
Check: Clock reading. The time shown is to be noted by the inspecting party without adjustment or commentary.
6:28
